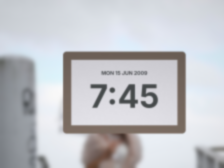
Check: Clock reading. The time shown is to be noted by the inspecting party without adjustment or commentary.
7:45
